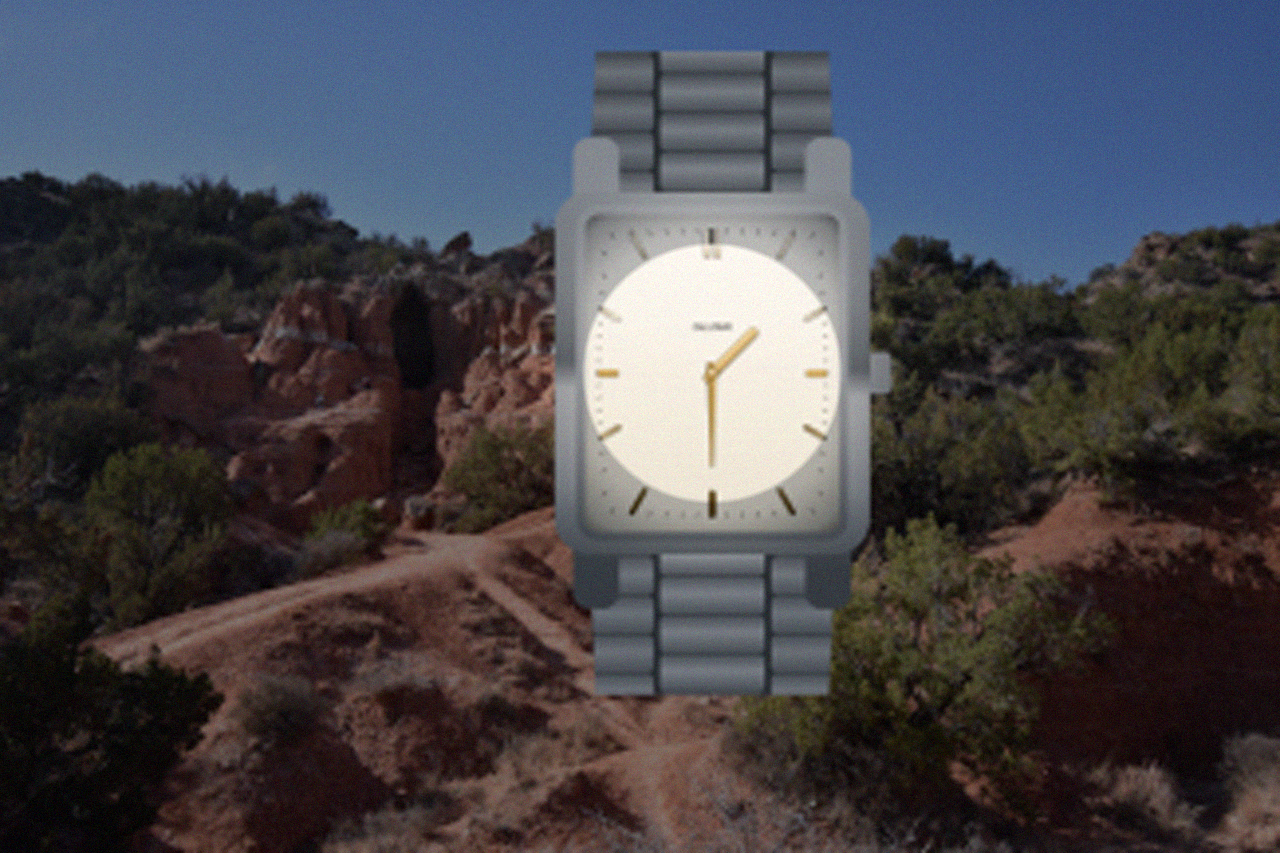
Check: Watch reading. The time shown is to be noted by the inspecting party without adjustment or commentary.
1:30
